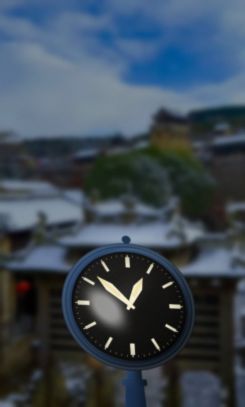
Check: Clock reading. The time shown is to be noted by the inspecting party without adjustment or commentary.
12:52
